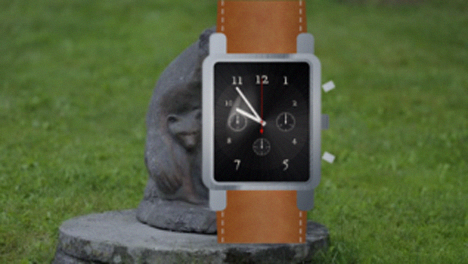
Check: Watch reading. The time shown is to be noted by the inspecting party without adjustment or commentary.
9:54
